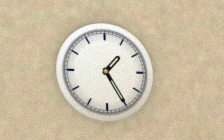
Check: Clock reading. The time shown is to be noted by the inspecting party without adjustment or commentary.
1:25
